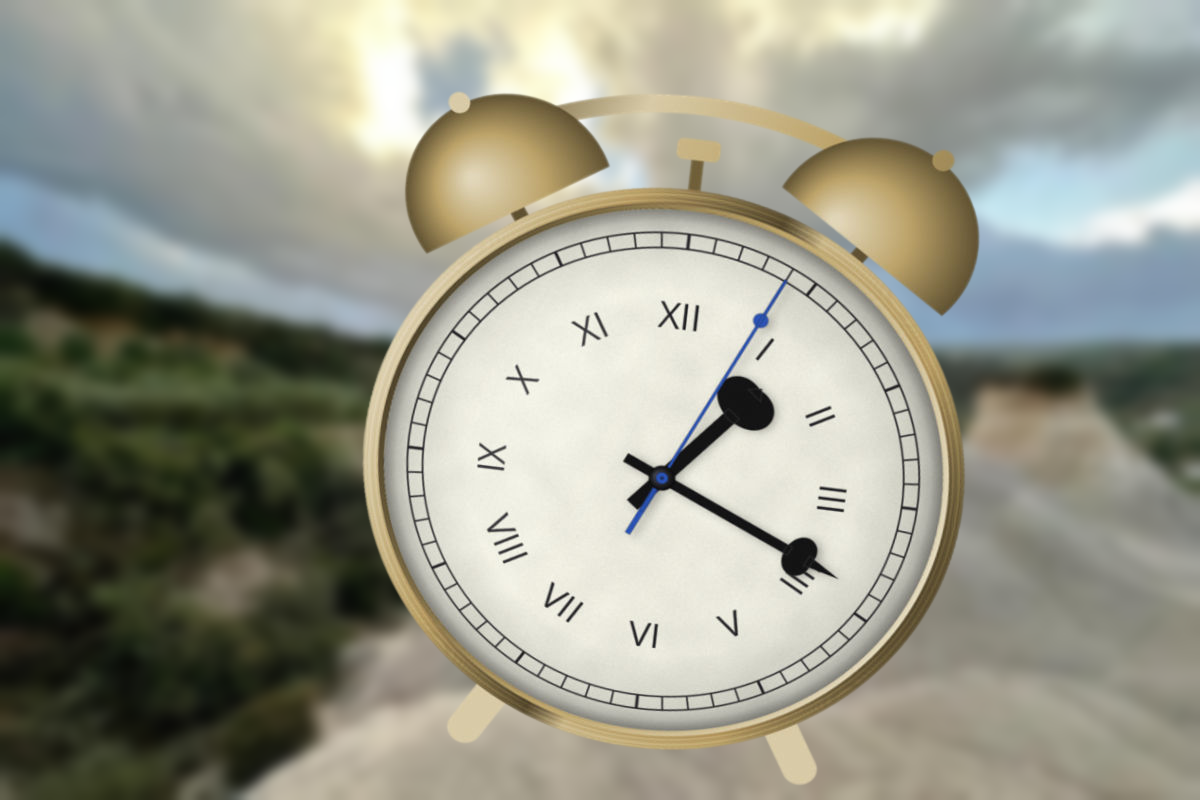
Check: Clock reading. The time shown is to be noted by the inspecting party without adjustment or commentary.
1:19:04
